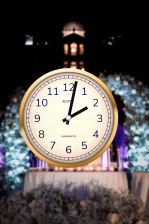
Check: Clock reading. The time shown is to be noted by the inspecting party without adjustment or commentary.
2:02
